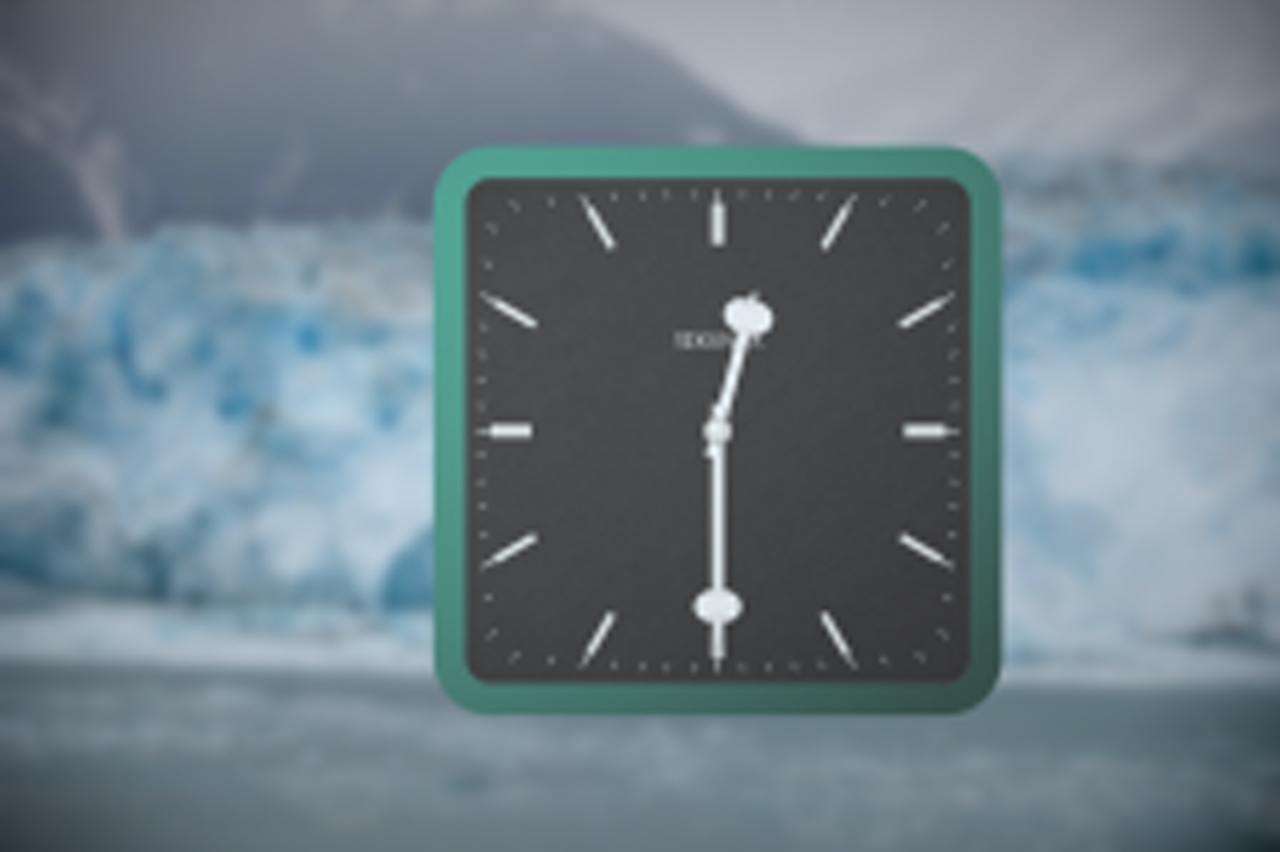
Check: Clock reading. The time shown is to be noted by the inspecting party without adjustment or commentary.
12:30
